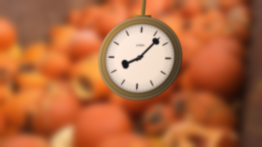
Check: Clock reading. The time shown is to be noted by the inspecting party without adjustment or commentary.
8:07
